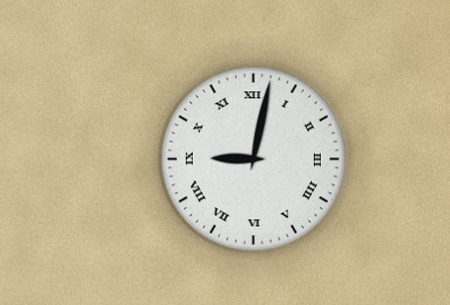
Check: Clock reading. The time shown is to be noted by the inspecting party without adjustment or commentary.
9:02
